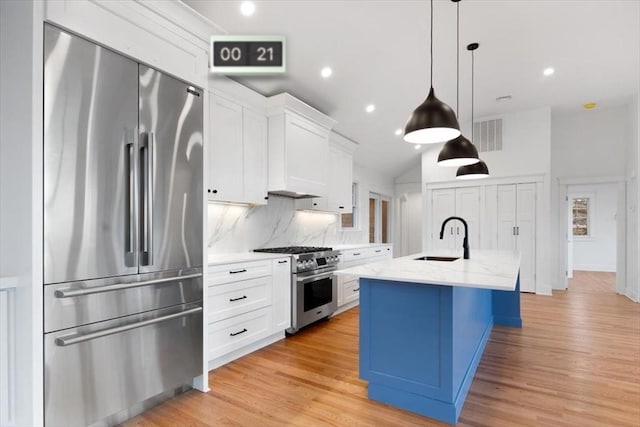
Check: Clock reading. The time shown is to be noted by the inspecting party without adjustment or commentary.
0:21
